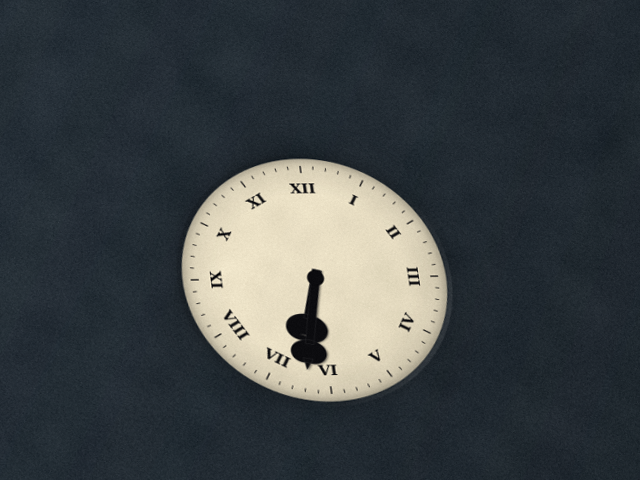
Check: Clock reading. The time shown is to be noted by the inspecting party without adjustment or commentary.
6:32
